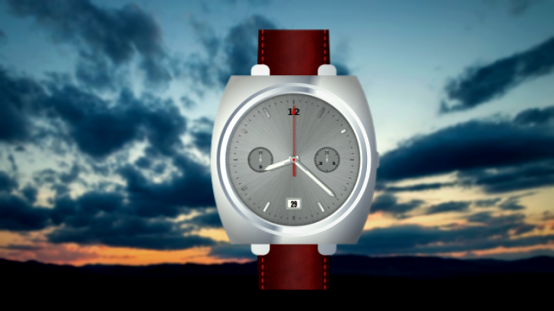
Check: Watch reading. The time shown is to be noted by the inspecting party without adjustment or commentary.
8:22
